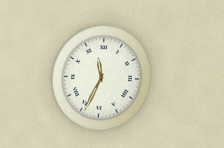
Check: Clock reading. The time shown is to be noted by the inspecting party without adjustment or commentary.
11:34
